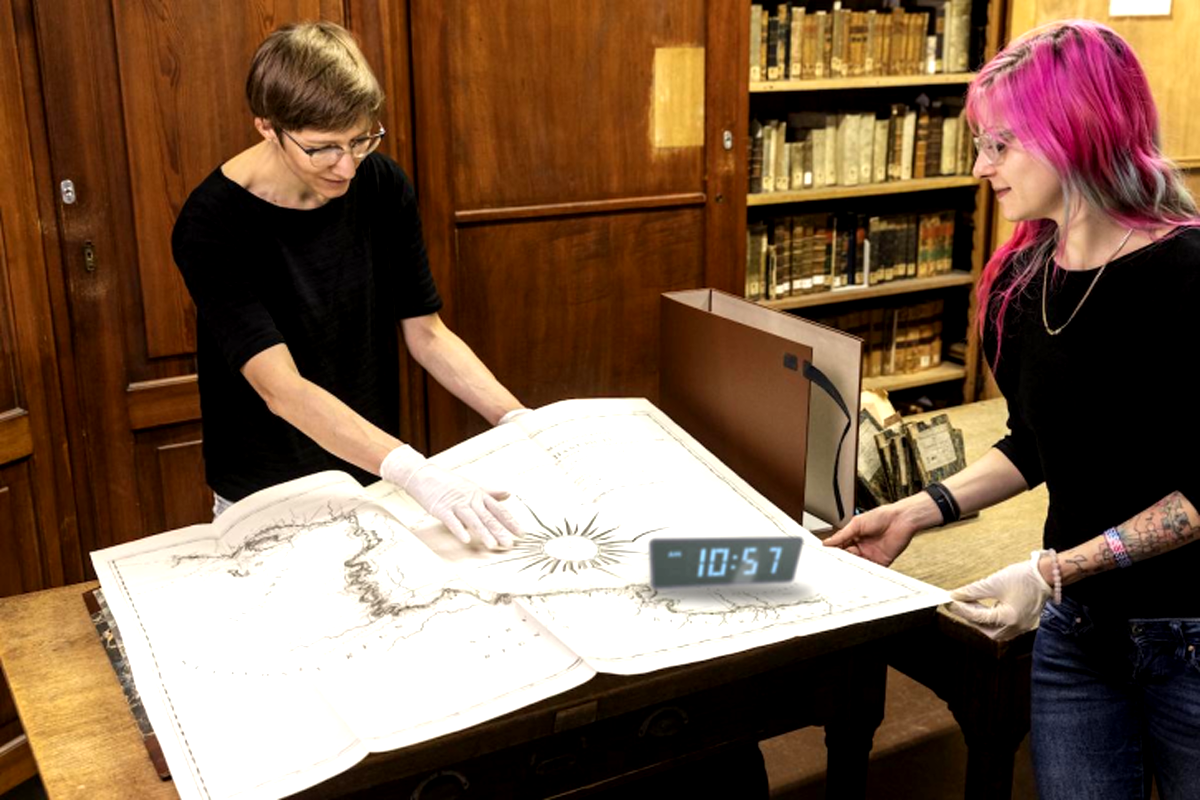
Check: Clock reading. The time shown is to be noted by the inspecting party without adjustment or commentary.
10:57
